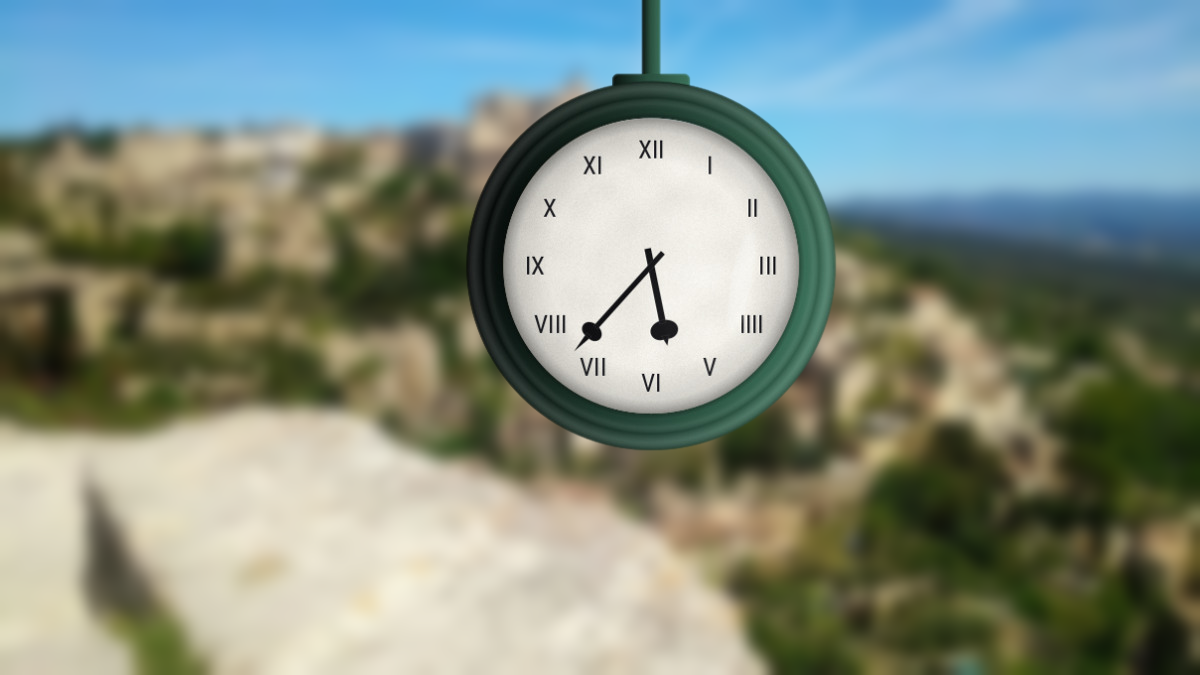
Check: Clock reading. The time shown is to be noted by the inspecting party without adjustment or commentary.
5:37
